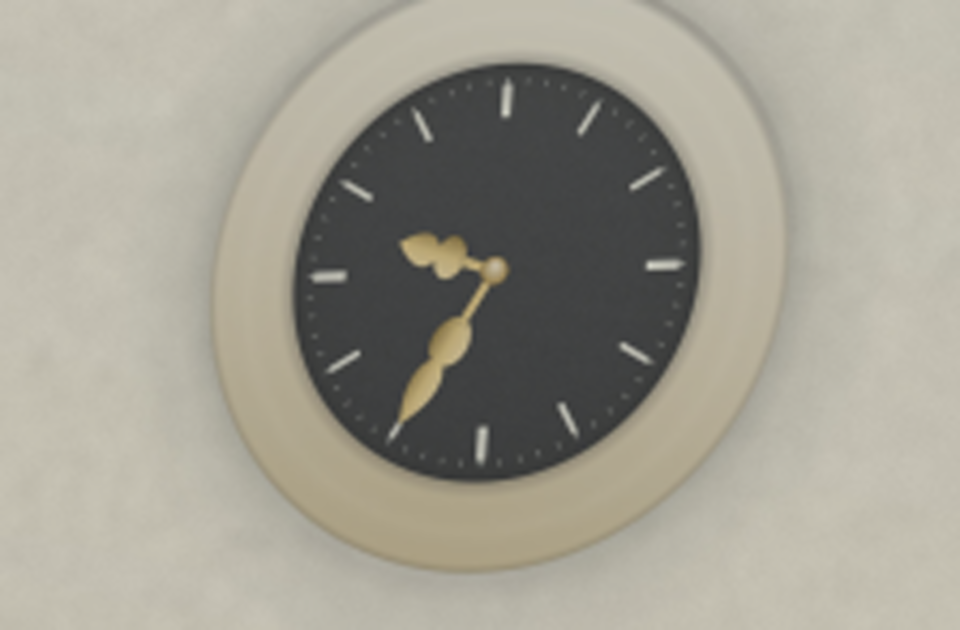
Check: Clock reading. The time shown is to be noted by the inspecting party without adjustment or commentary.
9:35
